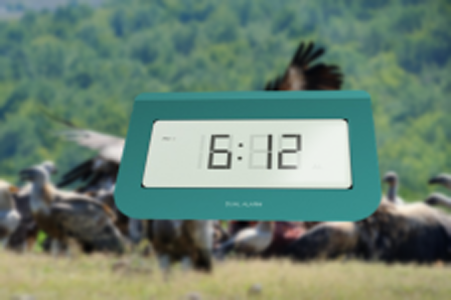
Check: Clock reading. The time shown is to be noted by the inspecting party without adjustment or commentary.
6:12
